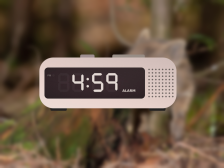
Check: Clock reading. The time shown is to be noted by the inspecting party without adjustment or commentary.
4:59
